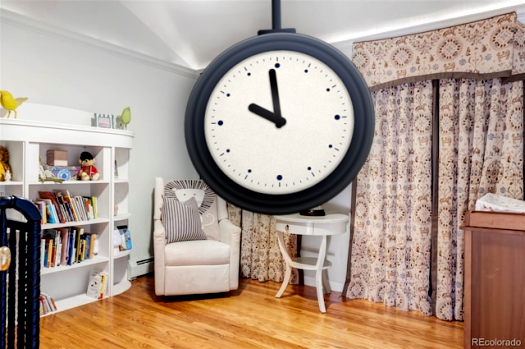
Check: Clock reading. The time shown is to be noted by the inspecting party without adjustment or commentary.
9:59
